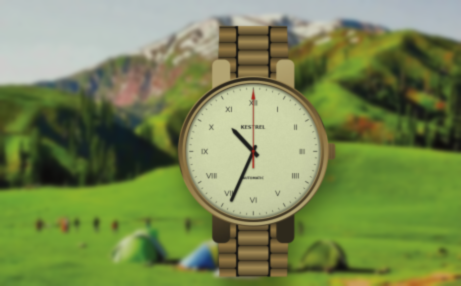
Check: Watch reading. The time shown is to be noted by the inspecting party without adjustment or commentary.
10:34:00
